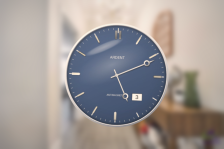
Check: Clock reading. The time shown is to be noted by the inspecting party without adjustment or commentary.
5:11
